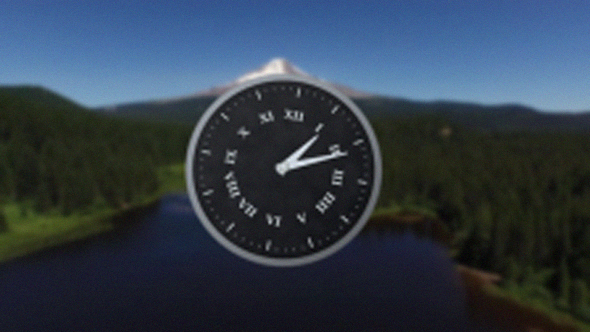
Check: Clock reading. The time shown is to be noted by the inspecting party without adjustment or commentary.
1:11
